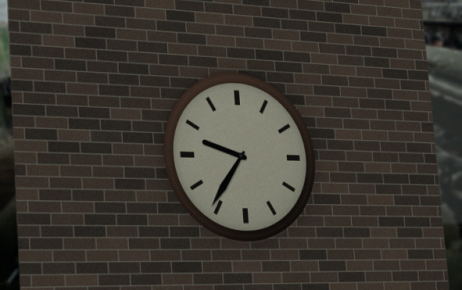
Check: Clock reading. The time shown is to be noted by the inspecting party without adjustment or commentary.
9:36
